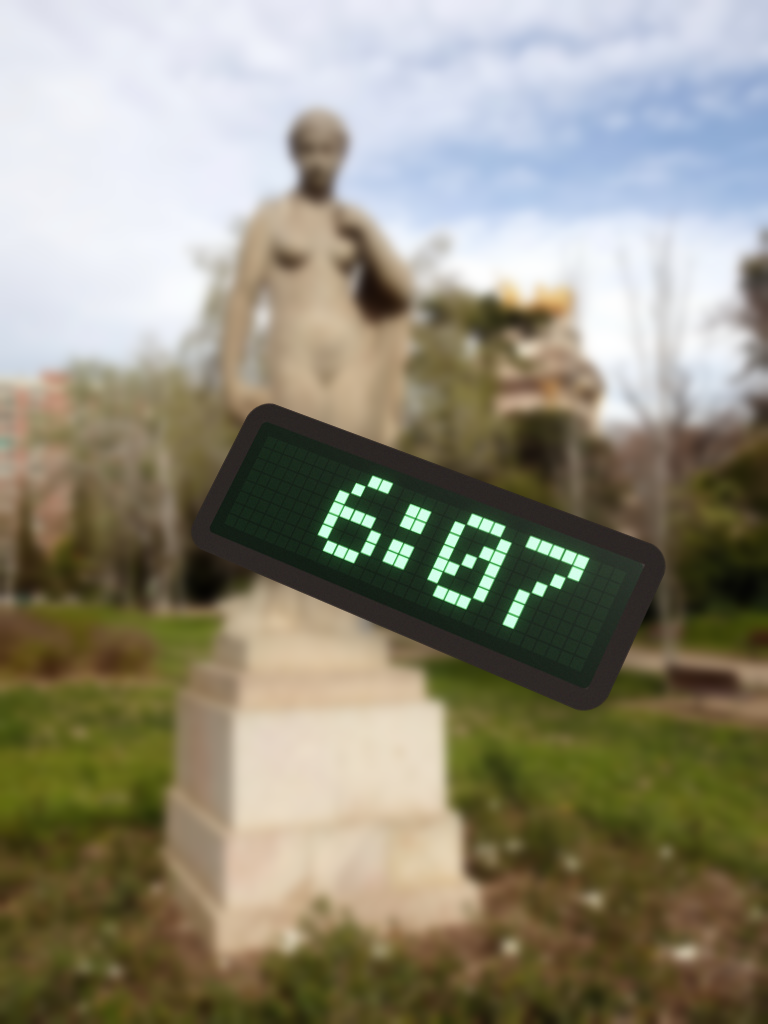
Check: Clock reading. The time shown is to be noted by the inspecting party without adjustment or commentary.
6:07
